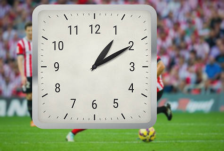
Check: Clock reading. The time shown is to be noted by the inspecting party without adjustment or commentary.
1:10
